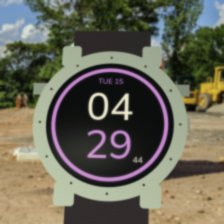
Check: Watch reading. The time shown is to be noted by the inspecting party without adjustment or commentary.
4:29
